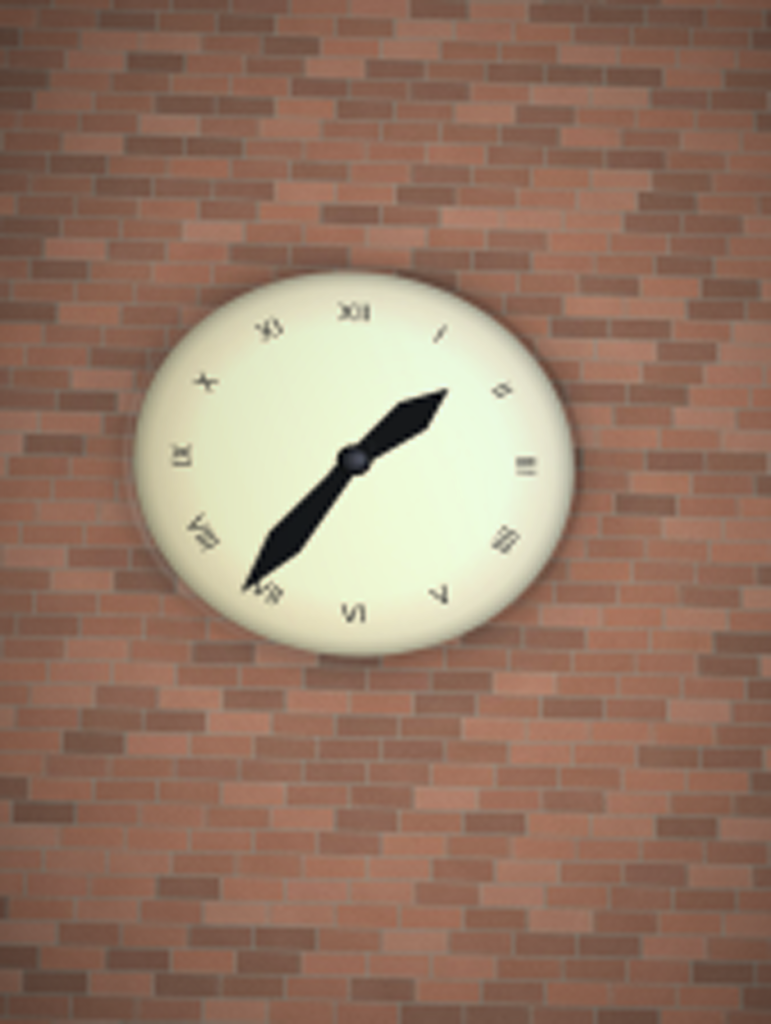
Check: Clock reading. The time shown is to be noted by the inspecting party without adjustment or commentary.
1:36
